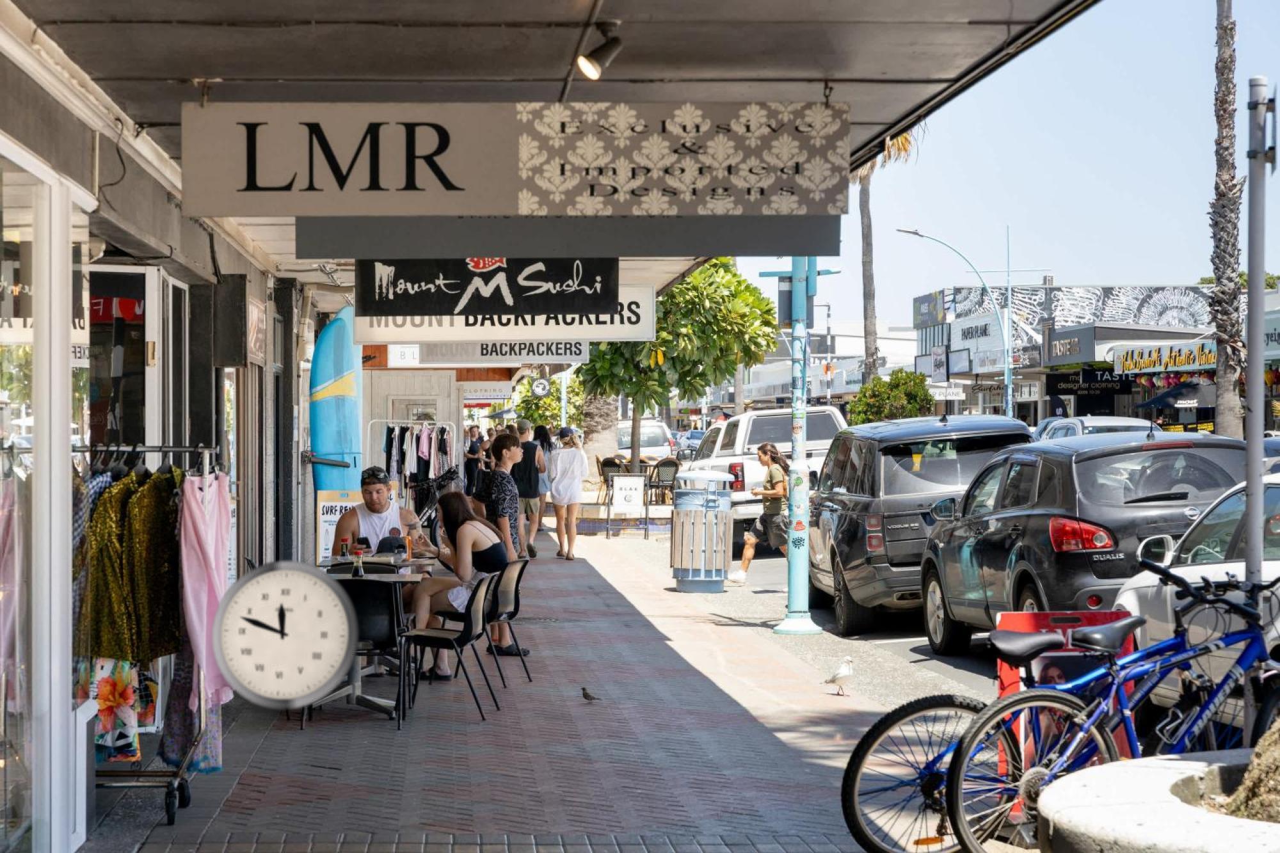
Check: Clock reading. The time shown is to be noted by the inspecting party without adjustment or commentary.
11:48
